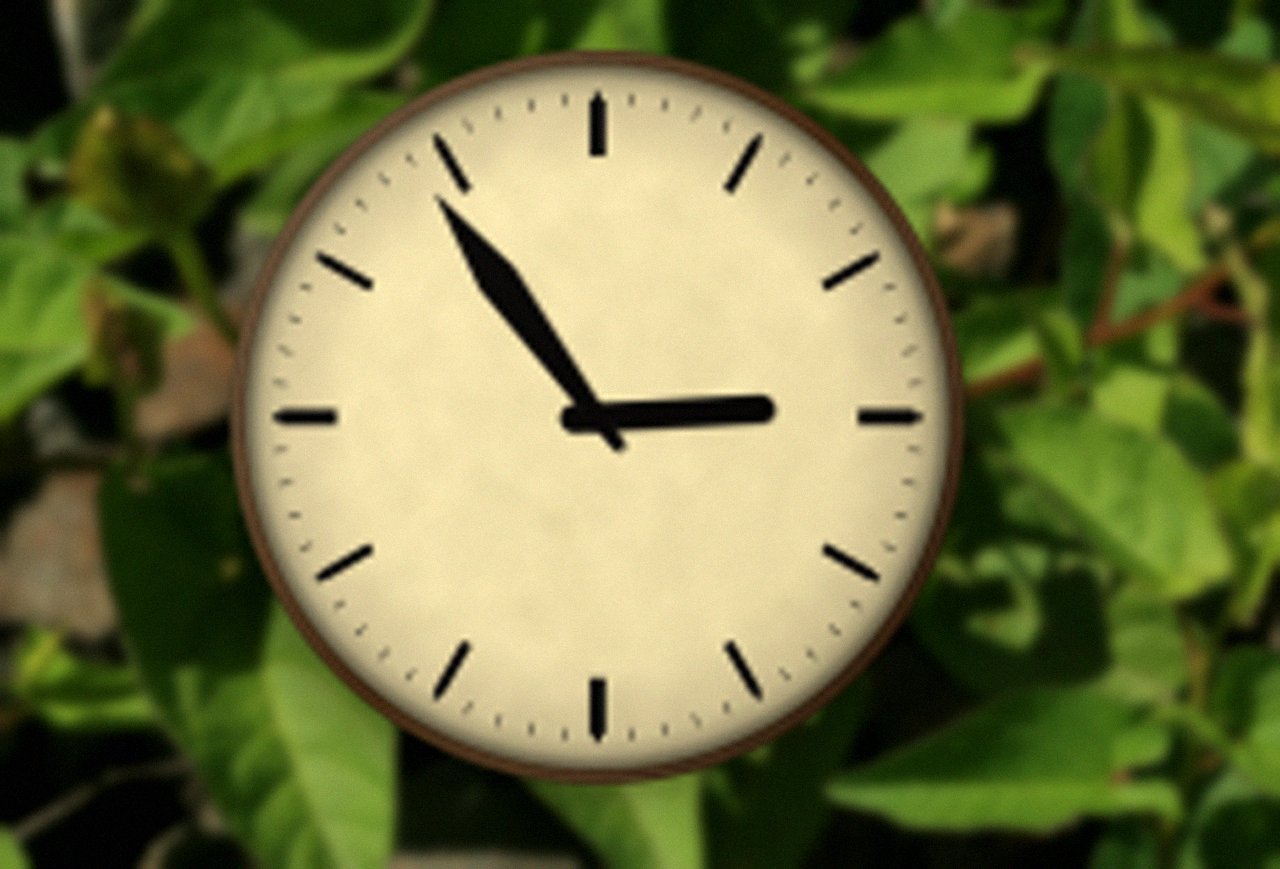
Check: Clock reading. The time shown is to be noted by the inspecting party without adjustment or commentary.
2:54
